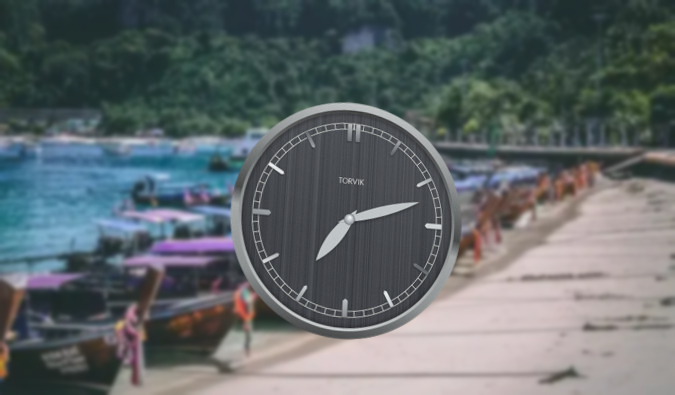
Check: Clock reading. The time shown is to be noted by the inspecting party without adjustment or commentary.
7:12
